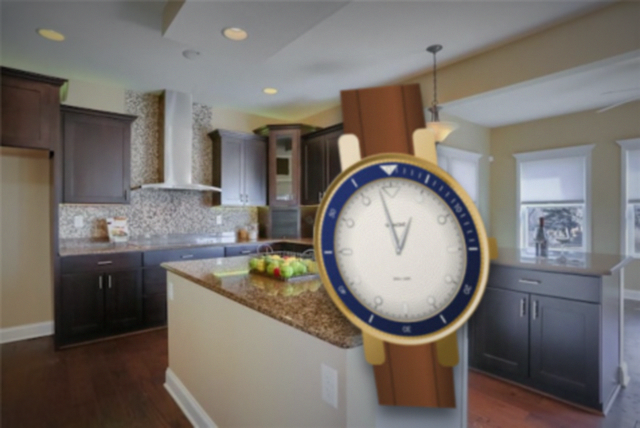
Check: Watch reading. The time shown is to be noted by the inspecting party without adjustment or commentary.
12:58
